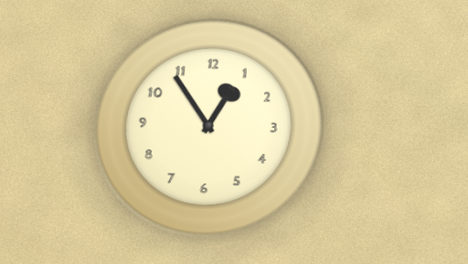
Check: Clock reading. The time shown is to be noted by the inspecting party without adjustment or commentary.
12:54
